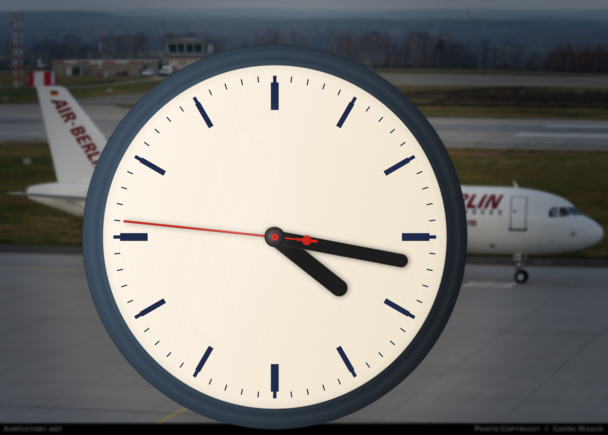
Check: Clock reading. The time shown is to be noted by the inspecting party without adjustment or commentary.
4:16:46
